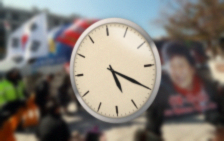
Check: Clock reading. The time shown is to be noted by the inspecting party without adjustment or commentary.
5:20
